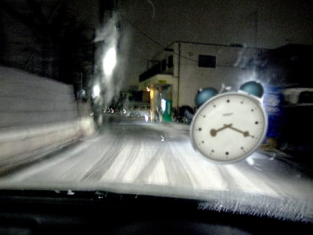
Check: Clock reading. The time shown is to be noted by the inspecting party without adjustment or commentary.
8:20
